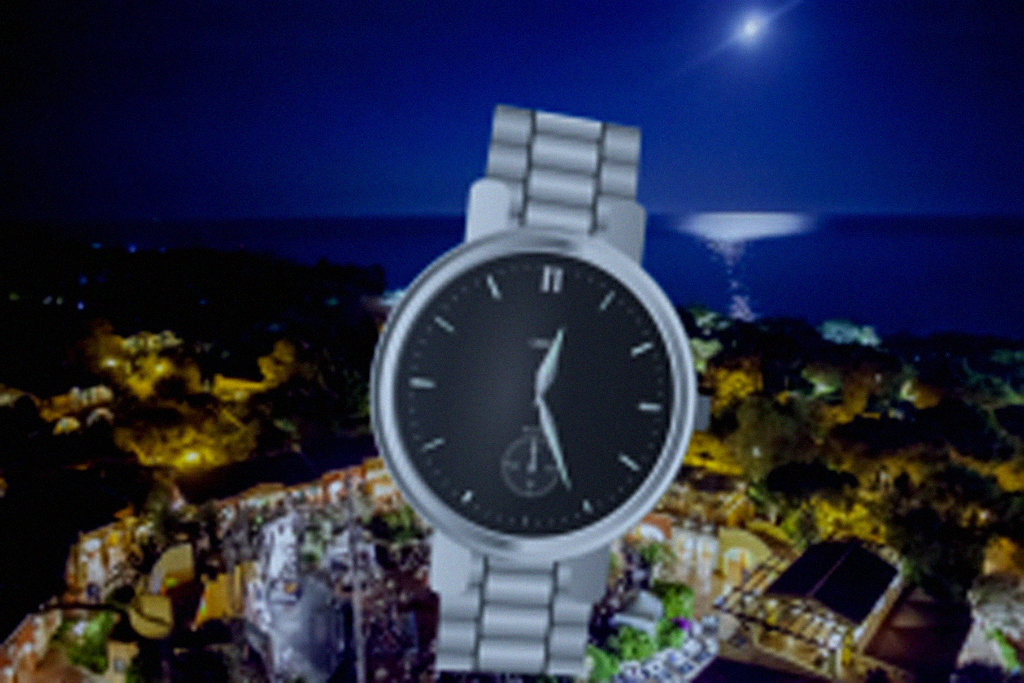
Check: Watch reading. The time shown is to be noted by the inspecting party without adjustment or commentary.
12:26
